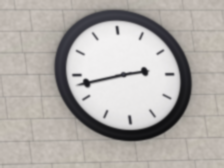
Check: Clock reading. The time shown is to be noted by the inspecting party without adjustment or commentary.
2:43
